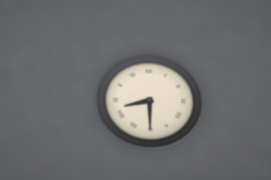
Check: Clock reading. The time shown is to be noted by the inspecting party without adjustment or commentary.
8:30
